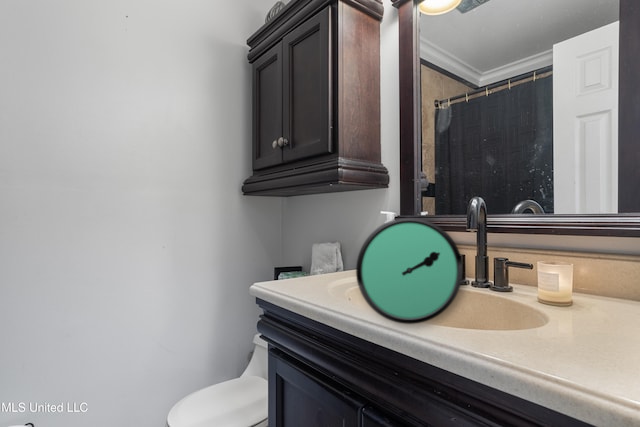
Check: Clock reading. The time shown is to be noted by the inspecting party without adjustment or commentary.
2:10
